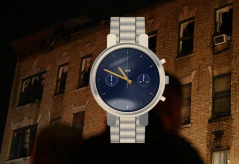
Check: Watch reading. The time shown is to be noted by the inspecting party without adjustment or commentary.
10:49
